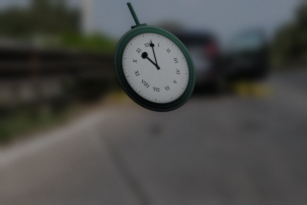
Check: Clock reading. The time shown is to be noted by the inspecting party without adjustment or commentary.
11:02
